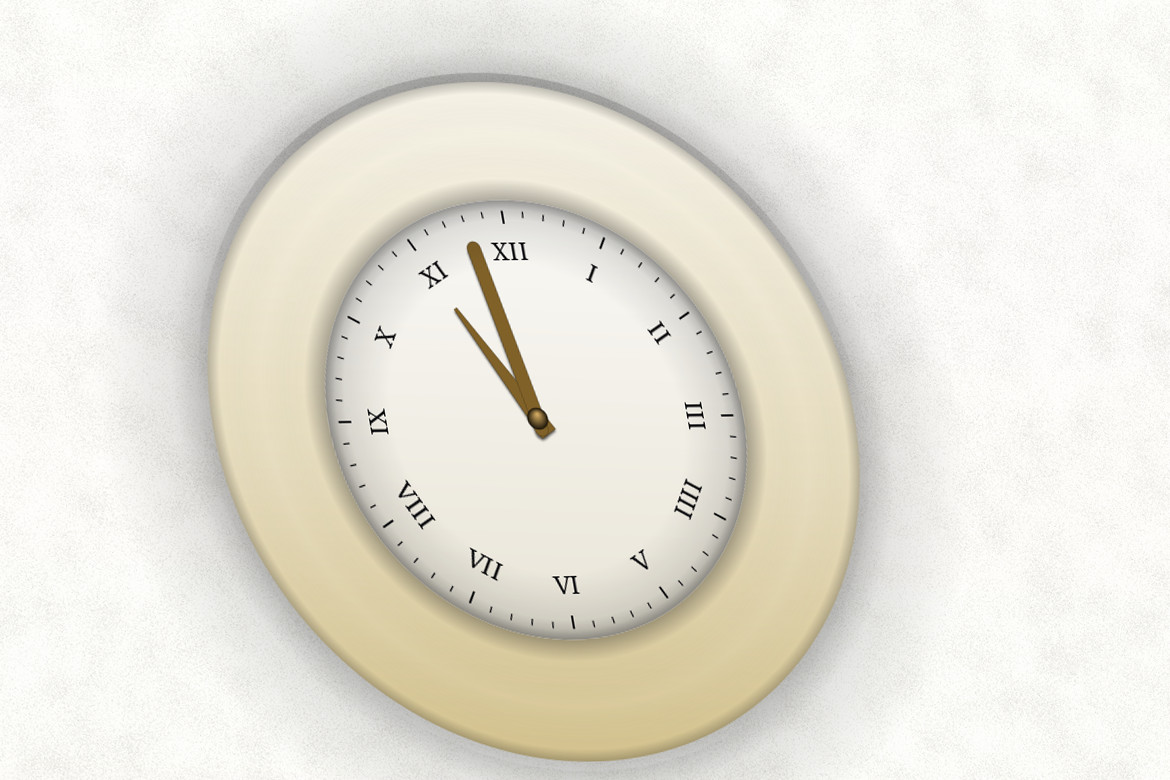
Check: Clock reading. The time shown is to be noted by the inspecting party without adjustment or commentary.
10:58
